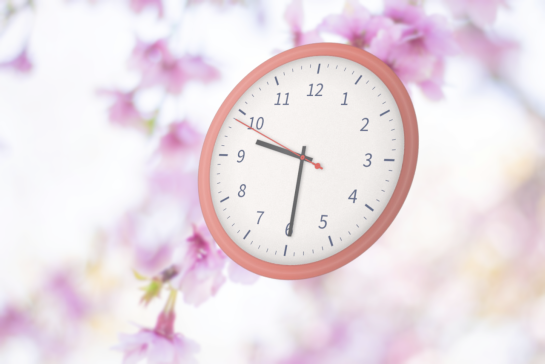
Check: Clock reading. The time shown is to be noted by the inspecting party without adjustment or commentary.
9:29:49
